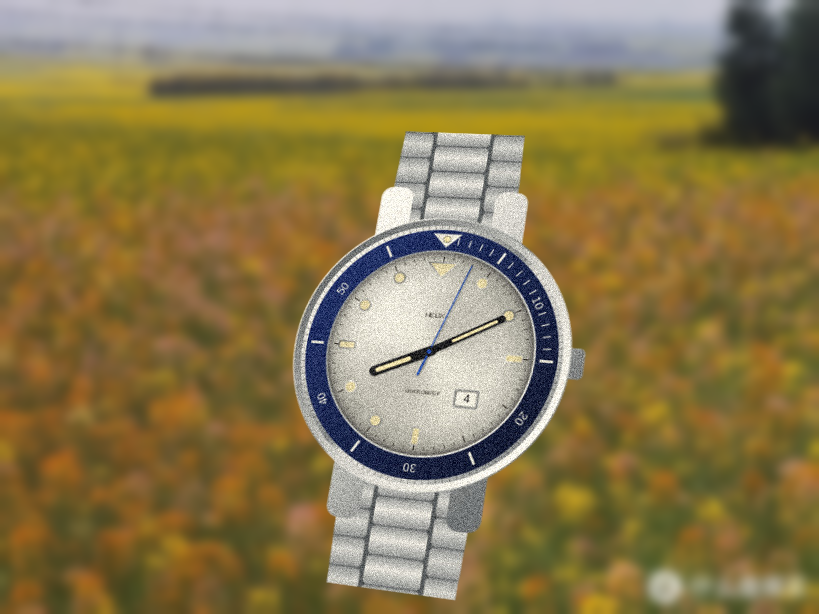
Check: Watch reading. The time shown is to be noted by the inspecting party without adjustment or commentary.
8:10:03
